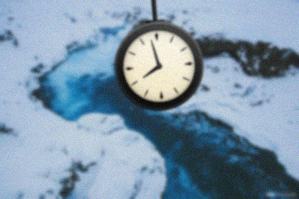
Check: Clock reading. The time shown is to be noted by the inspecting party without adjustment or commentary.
7:58
